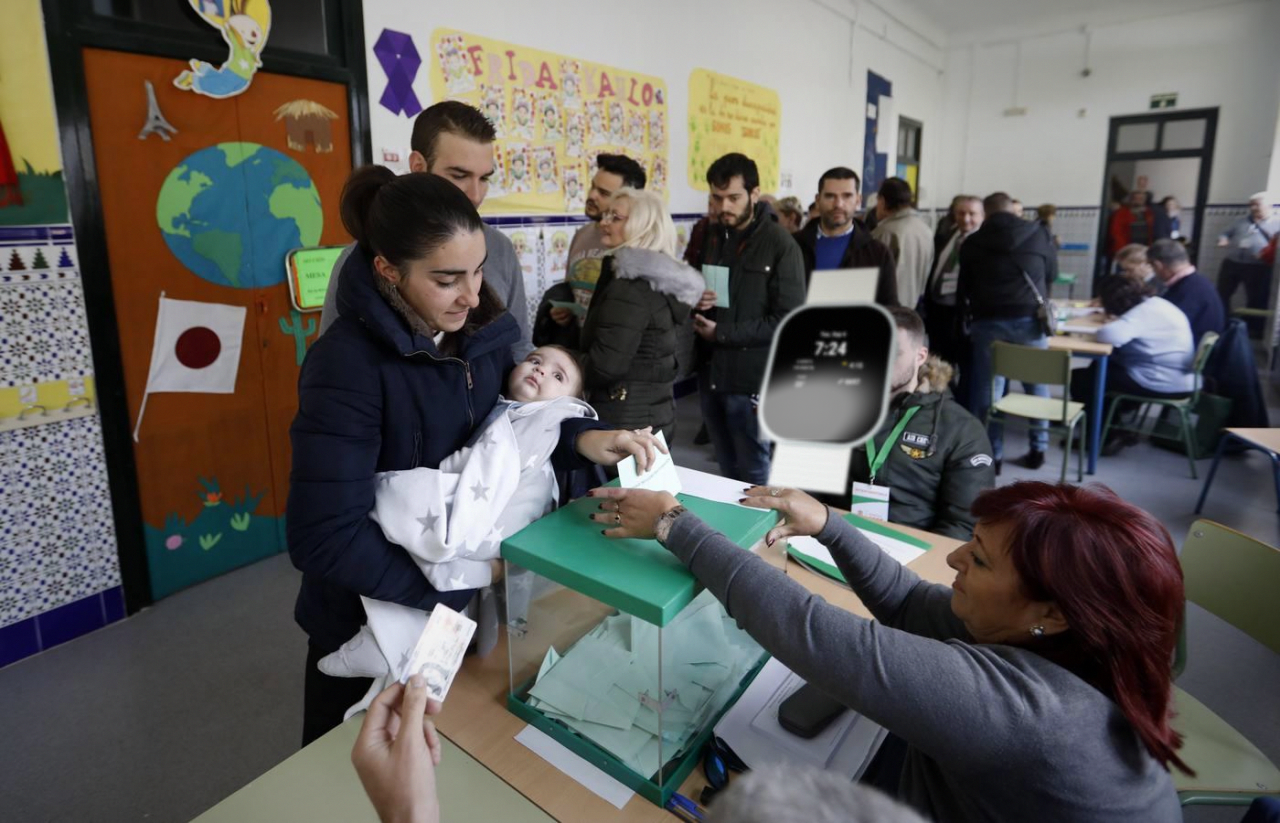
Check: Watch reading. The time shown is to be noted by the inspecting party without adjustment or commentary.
7:24
